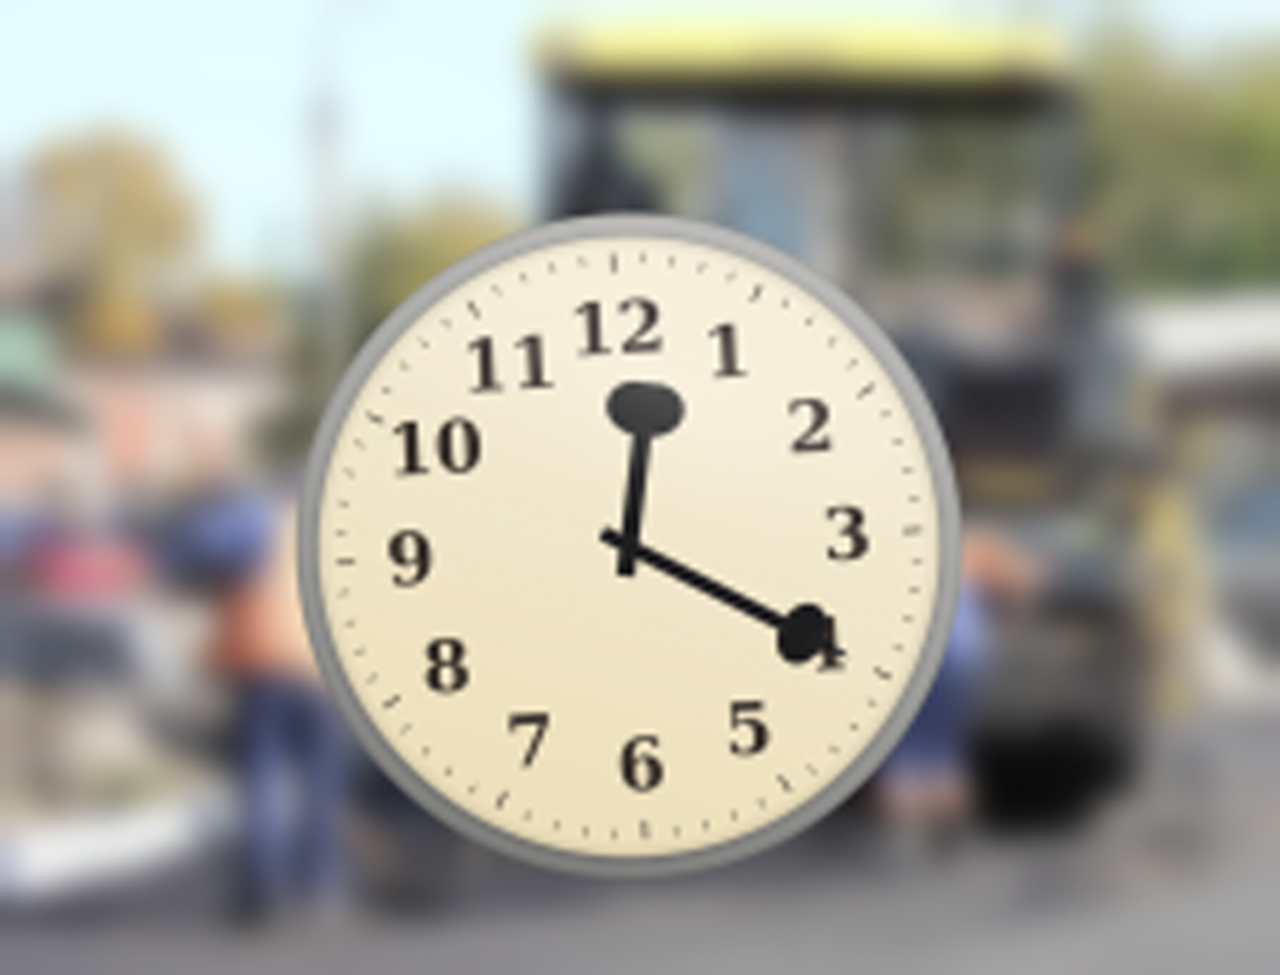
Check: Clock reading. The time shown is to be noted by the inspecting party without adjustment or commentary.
12:20
